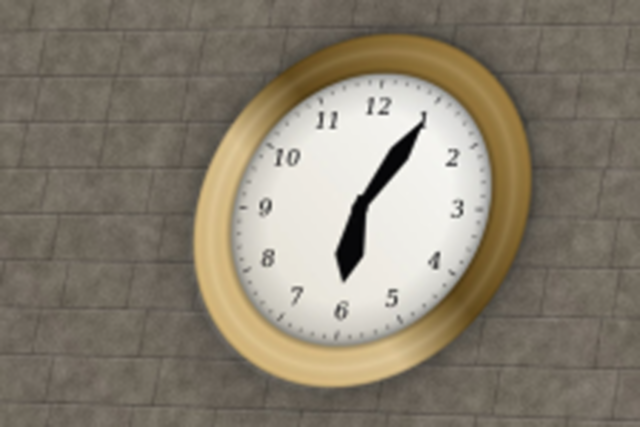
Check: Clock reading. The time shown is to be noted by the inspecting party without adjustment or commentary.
6:05
